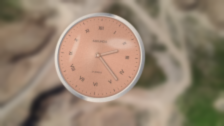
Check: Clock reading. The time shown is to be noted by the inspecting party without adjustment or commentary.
2:23
